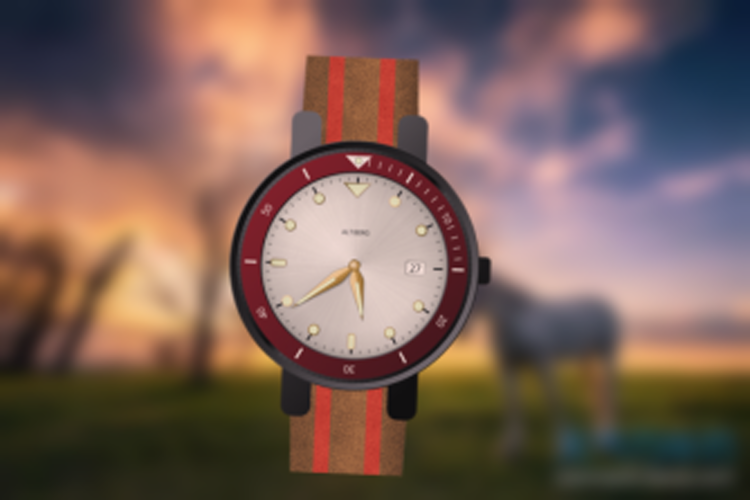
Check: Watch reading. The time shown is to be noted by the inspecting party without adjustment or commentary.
5:39
